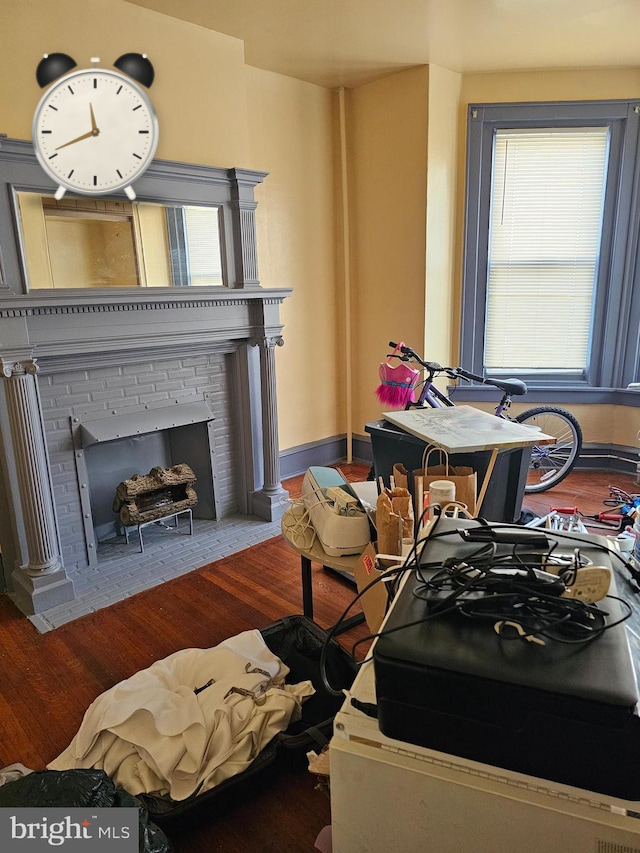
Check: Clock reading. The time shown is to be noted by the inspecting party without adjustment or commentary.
11:41
